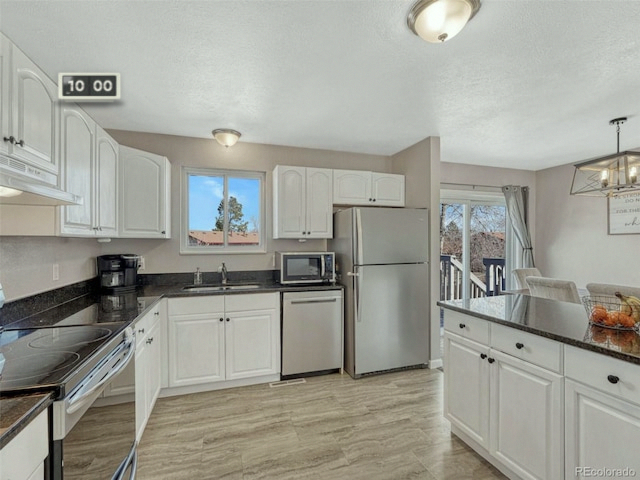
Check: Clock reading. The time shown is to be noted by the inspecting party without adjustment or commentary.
10:00
